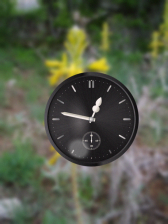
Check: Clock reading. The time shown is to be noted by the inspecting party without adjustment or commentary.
12:47
